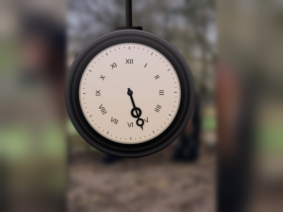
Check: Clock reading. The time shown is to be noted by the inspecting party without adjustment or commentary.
5:27
